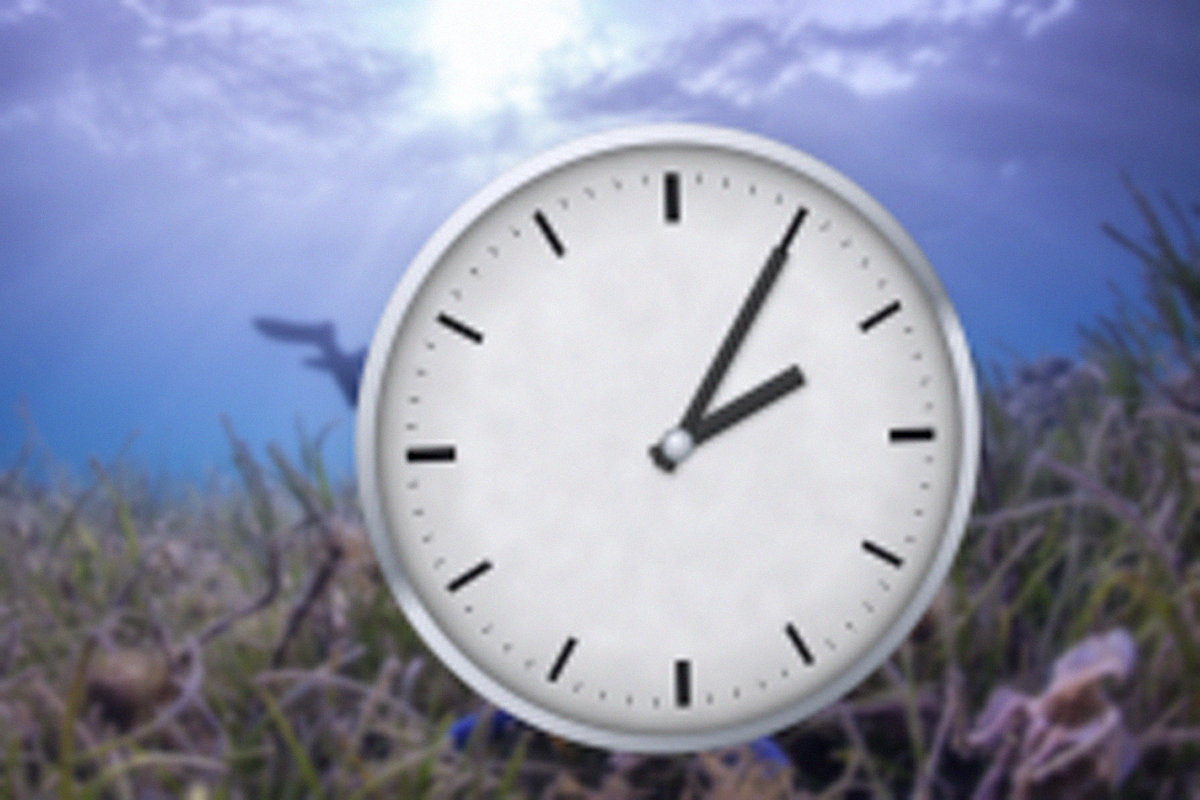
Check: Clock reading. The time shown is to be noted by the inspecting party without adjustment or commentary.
2:05
